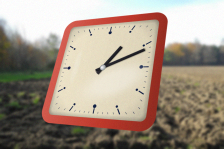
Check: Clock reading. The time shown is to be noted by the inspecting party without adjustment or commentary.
1:11
